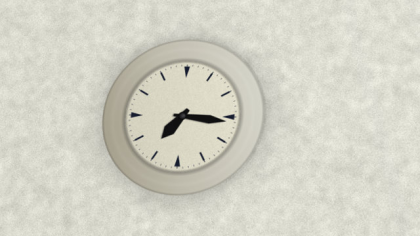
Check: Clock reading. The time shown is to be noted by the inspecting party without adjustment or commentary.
7:16
